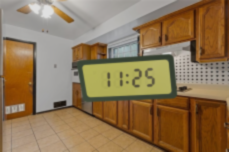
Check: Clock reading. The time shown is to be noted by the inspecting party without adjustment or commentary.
11:25
